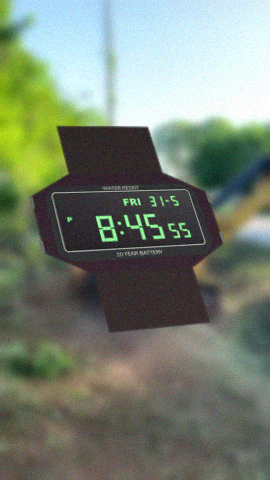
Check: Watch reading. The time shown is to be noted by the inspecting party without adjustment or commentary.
8:45:55
